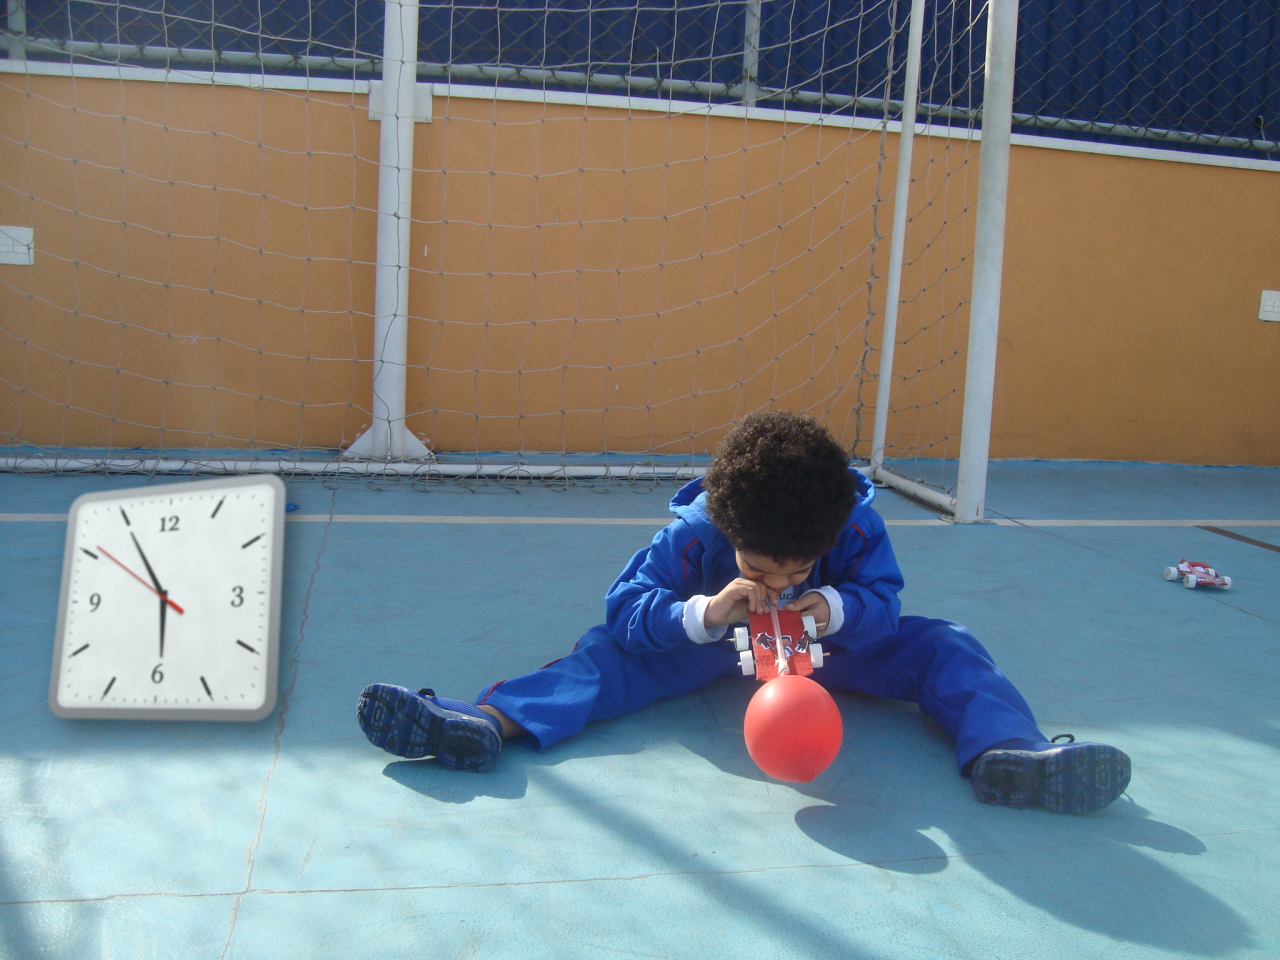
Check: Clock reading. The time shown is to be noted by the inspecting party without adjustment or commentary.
5:54:51
